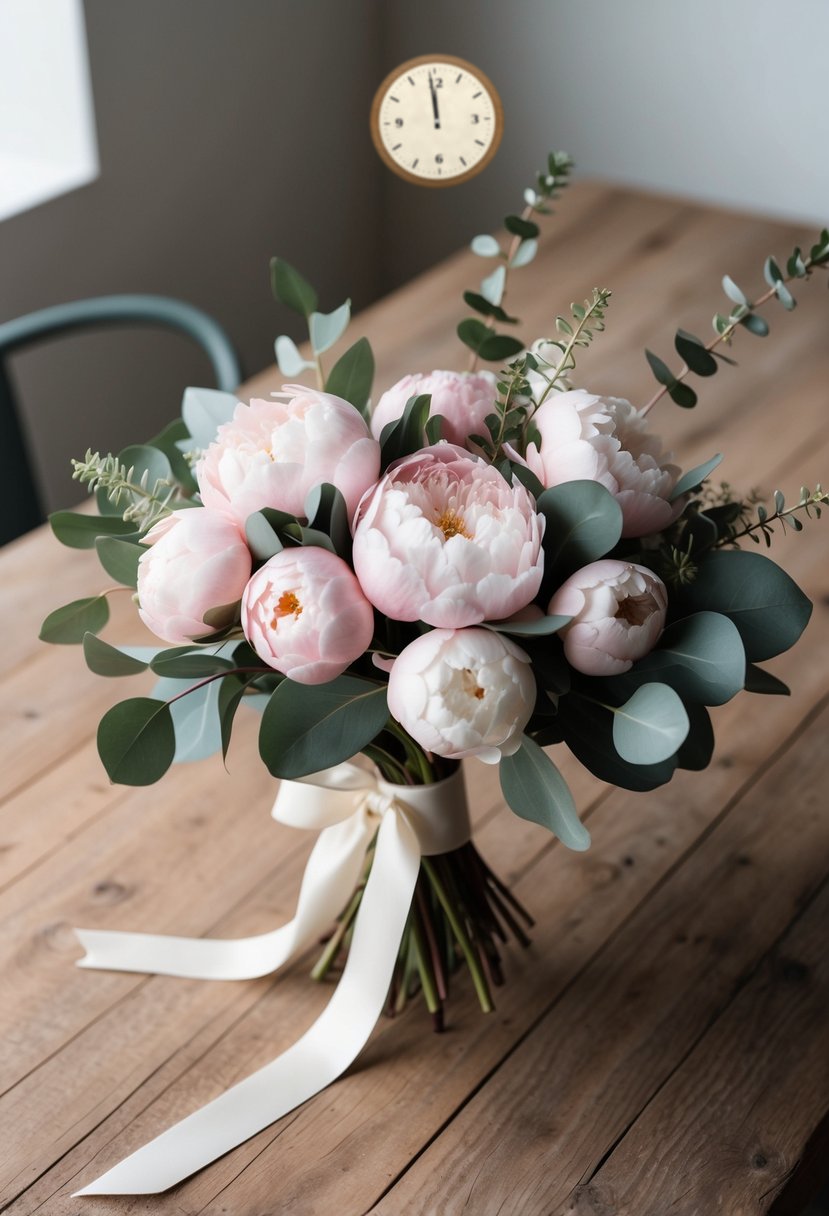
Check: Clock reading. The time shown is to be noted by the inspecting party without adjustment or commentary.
11:59
